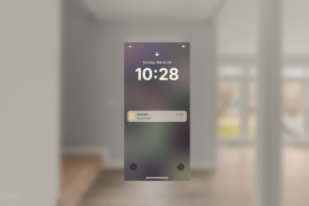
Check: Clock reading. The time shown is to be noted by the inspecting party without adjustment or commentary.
10:28
